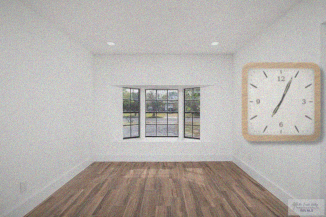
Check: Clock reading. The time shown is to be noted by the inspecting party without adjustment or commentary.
7:04
